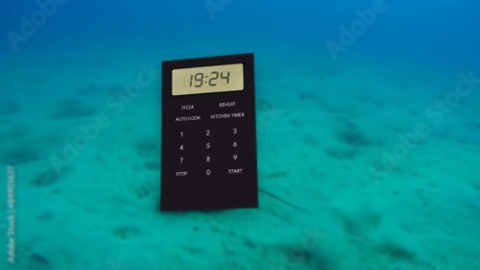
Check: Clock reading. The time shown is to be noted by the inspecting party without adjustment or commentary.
19:24
